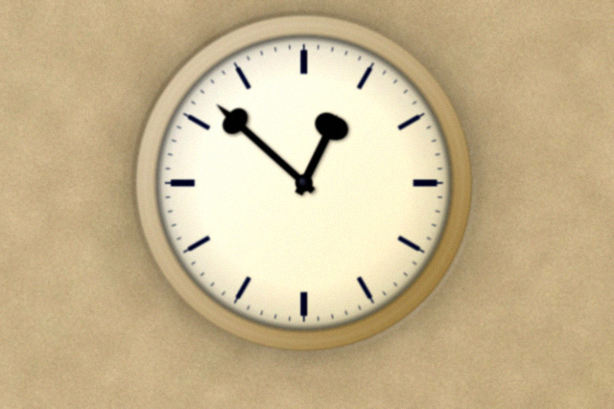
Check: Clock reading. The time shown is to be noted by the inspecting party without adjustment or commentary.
12:52
